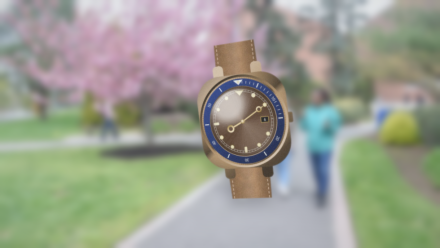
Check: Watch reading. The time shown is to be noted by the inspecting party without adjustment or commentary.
8:10
